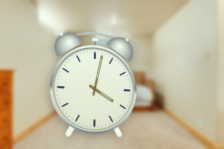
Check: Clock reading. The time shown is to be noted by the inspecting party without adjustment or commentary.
4:02
